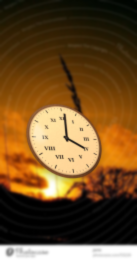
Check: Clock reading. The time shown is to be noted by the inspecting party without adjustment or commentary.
4:01
